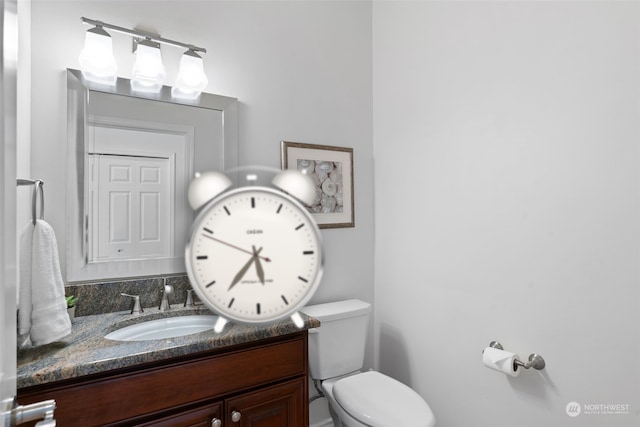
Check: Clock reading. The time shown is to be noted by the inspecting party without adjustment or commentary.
5:36:49
